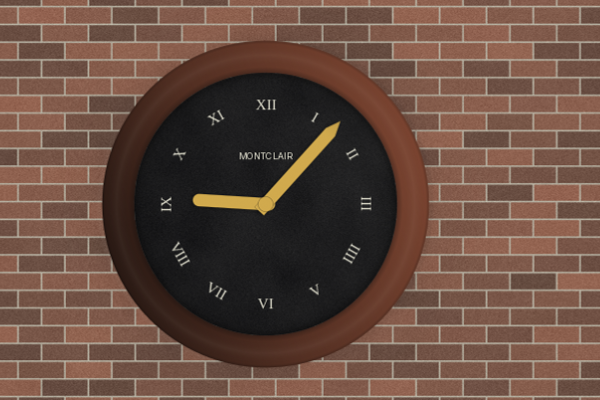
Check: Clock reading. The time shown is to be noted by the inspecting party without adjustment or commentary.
9:07
